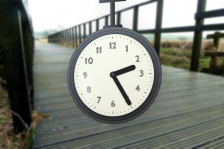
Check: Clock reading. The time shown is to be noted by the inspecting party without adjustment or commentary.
2:25
